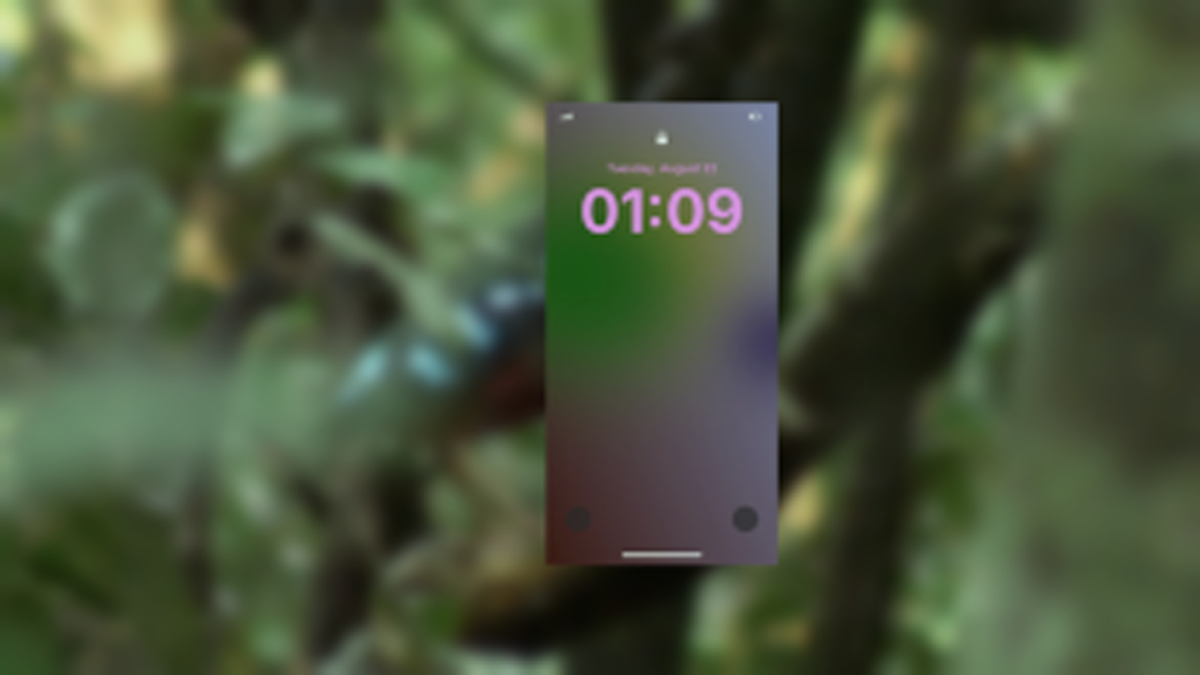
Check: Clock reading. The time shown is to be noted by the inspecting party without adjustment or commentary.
1:09
